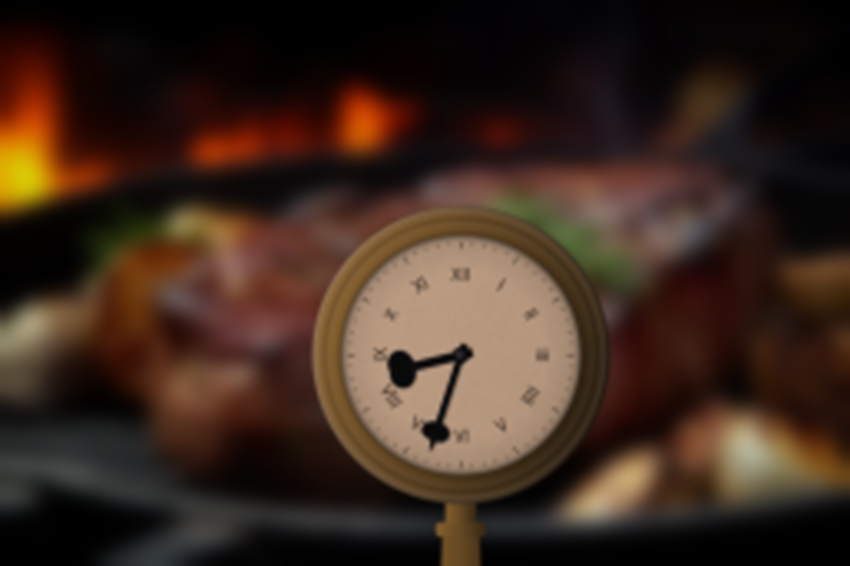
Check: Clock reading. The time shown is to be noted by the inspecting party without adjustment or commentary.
8:33
